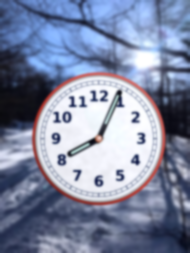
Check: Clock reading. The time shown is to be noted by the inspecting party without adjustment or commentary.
8:04
